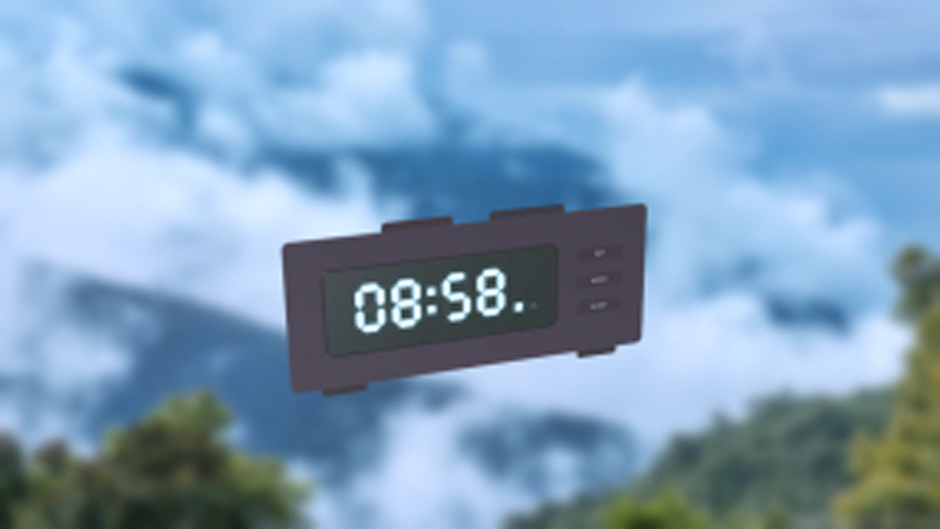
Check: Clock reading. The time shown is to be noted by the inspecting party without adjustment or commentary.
8:58
